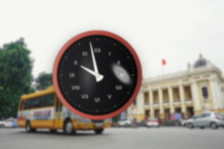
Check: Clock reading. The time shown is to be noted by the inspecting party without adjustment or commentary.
9:58
